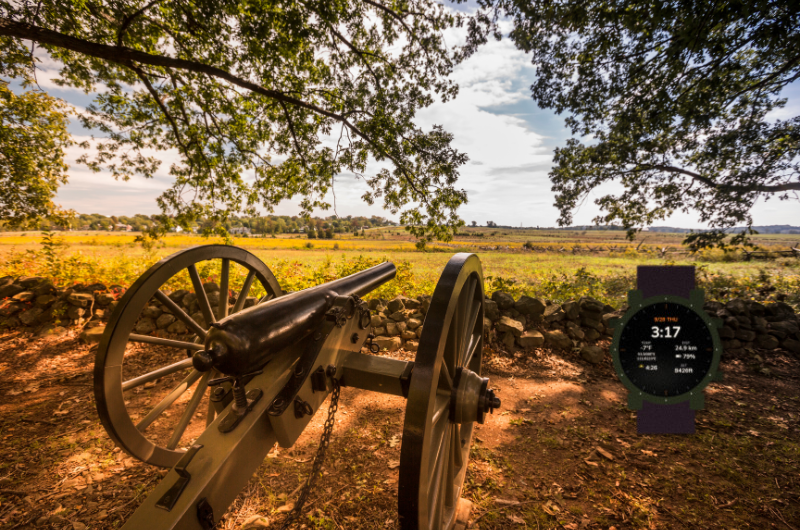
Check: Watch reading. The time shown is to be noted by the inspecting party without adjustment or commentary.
3:17
